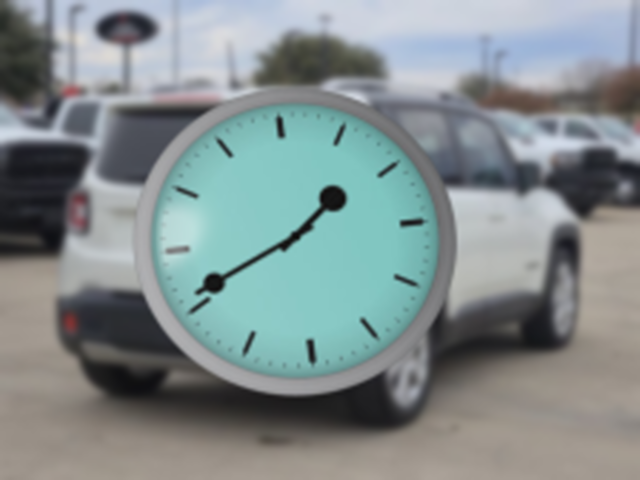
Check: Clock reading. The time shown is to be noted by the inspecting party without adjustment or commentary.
1:41
